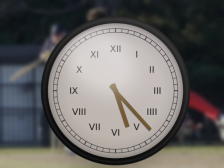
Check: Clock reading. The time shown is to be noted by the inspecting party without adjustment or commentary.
5:23
